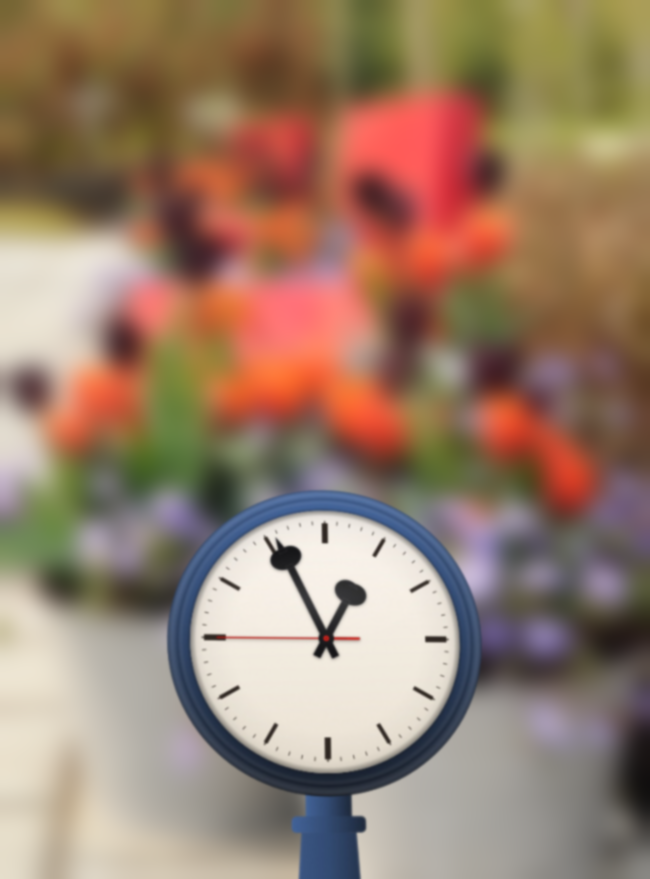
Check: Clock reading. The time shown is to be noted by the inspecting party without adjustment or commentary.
12:55:45
